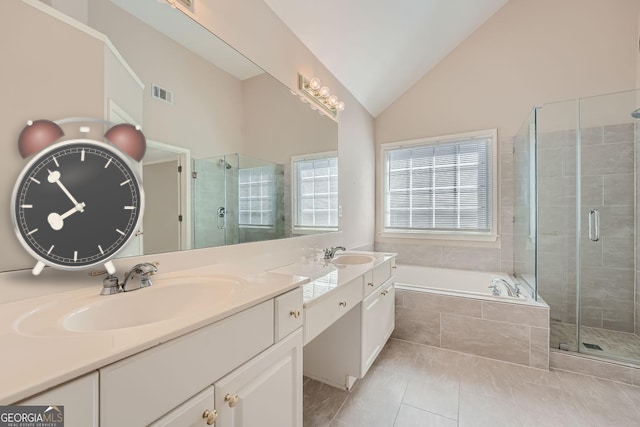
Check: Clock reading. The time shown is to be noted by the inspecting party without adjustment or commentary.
7:53
